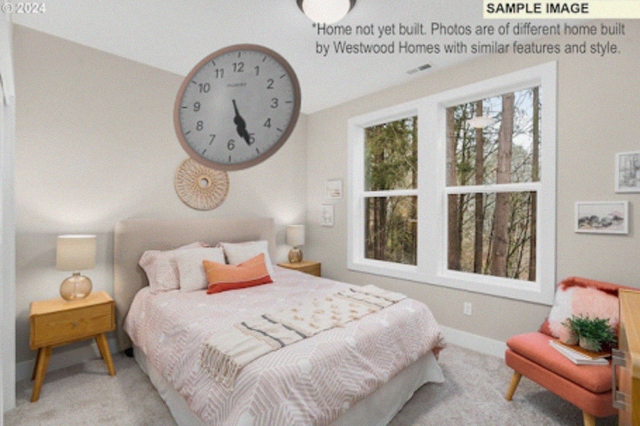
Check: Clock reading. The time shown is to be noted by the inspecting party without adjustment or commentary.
5:26
